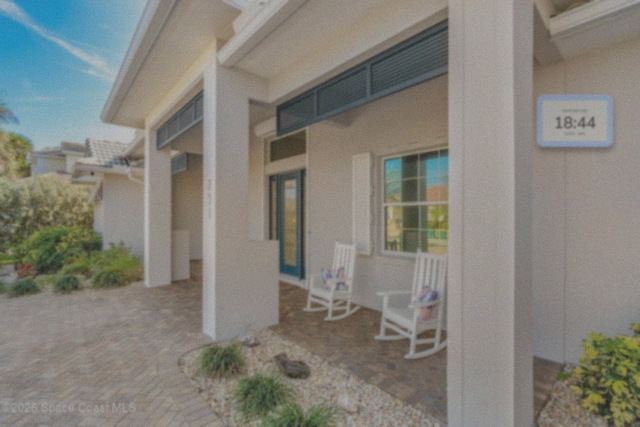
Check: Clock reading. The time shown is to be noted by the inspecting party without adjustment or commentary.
18:44
